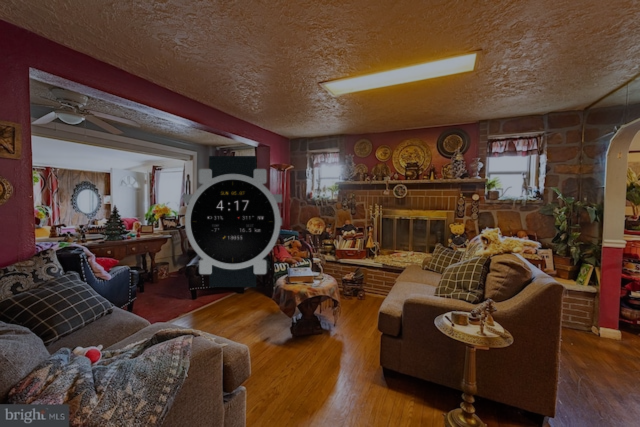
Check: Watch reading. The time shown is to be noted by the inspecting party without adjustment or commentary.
4:17
